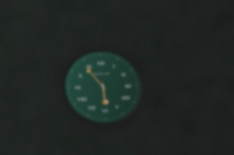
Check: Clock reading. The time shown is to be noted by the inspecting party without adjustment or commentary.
5:54
